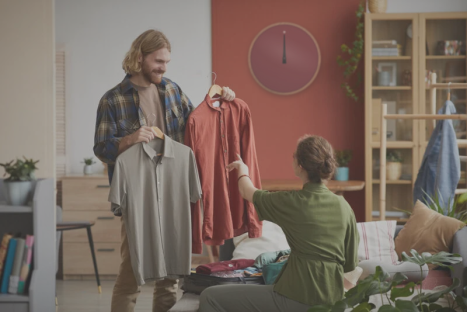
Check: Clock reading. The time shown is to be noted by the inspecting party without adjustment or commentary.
12:00
